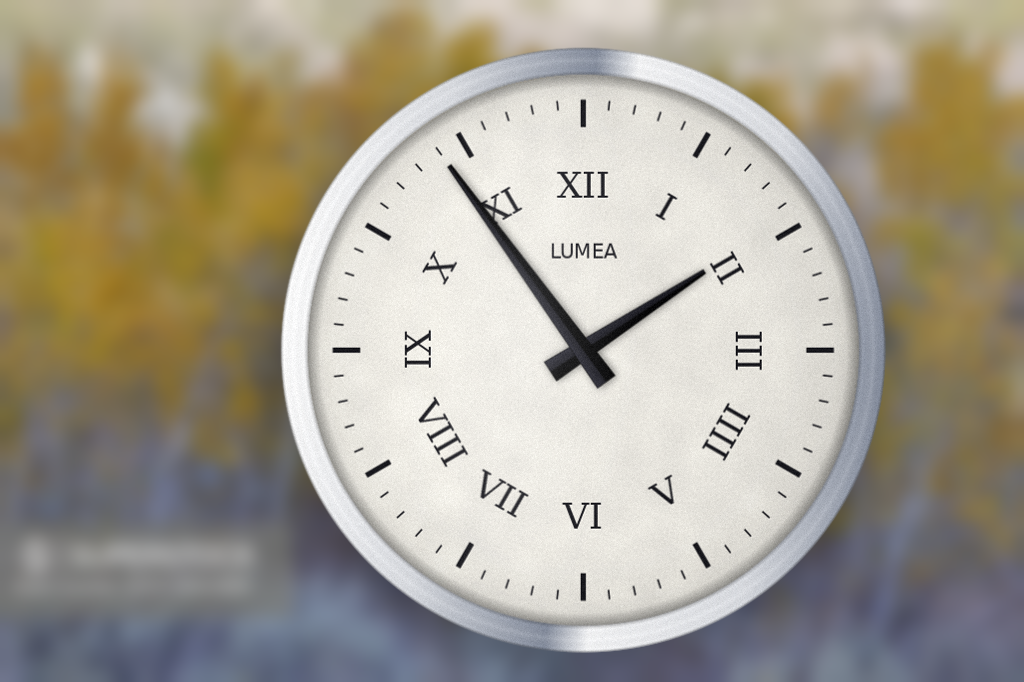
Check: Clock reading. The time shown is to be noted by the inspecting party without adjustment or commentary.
1:54
